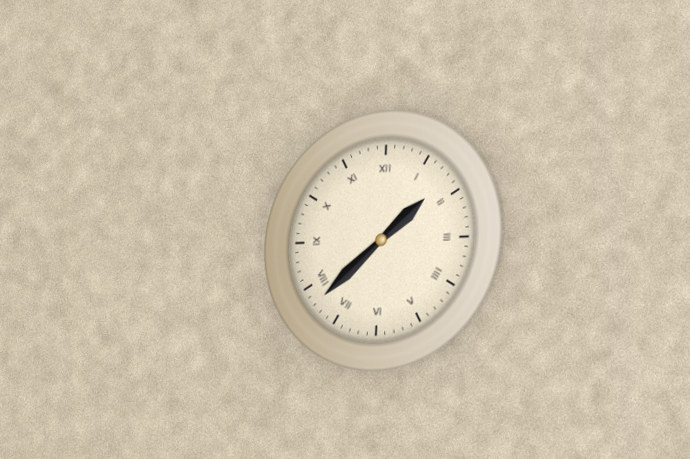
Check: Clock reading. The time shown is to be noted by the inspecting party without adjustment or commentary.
1:38
